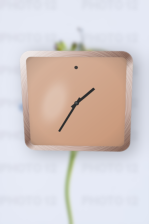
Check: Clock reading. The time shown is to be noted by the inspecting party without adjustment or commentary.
1:35
